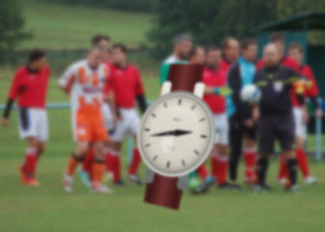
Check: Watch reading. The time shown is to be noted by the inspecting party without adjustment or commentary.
2:43
